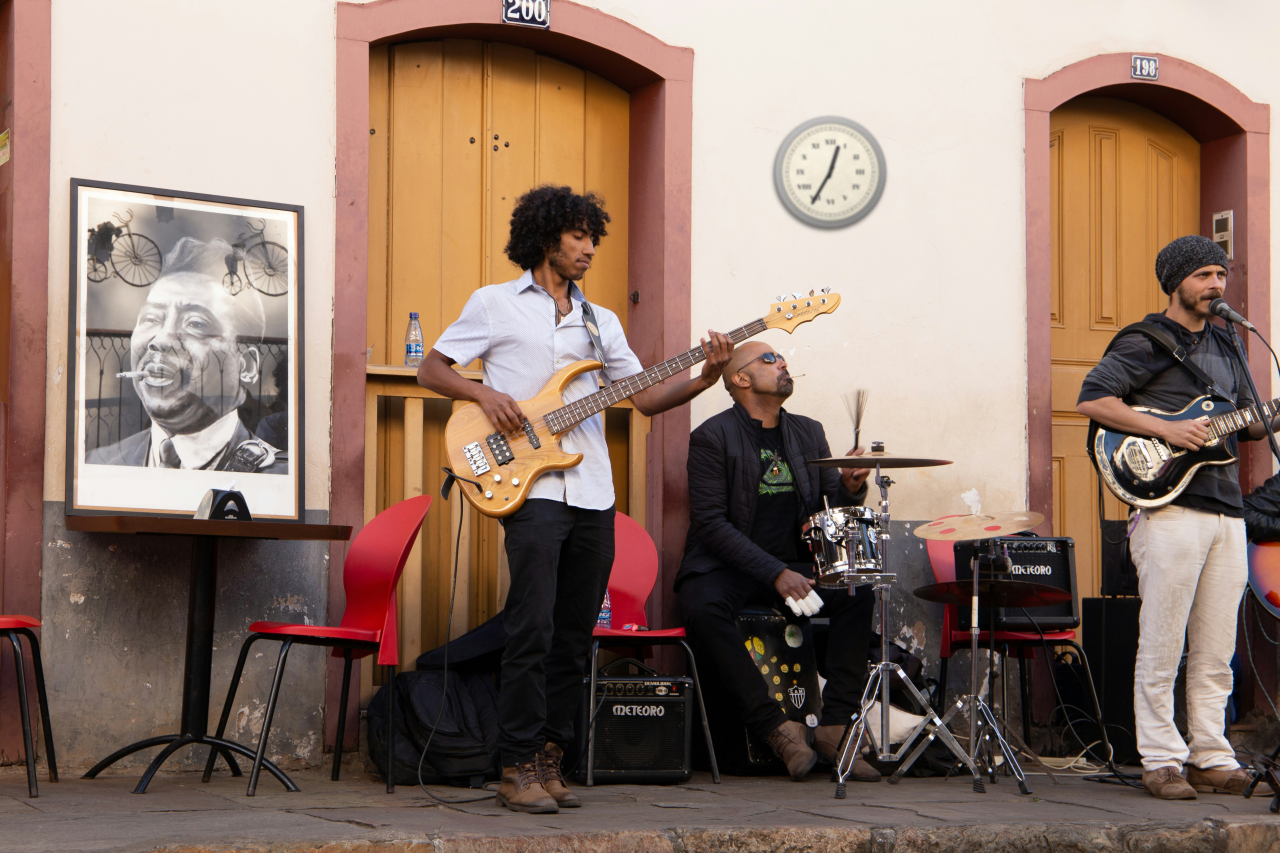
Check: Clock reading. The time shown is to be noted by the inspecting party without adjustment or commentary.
12:35
